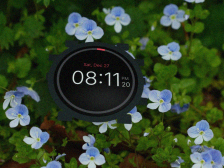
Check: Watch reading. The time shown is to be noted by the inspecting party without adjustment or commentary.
8:11
